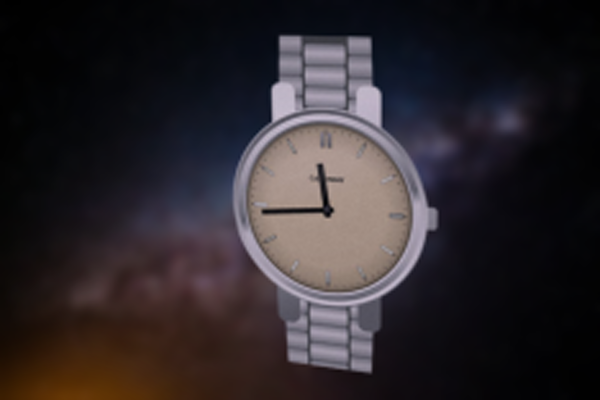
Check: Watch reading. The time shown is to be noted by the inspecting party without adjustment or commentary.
11:44
